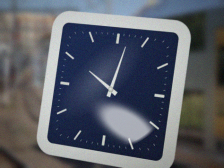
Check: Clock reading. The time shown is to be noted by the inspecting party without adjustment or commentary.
10:02
